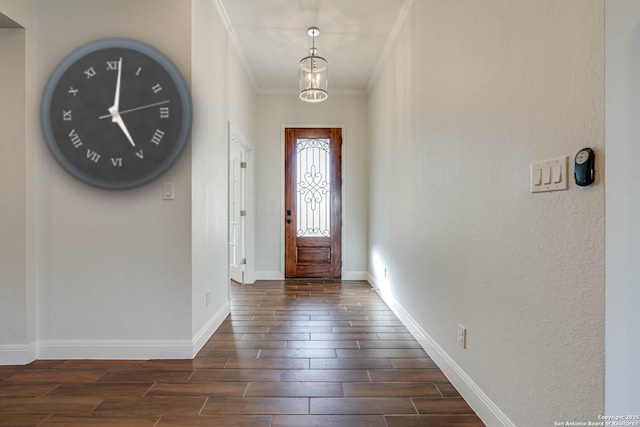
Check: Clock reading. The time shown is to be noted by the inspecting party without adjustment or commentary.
5:01:13
